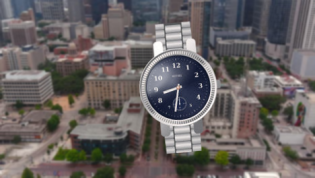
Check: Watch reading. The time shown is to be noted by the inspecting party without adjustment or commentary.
8:32
